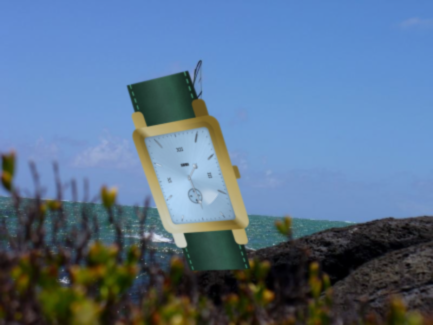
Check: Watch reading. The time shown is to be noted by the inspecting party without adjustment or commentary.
1:29
